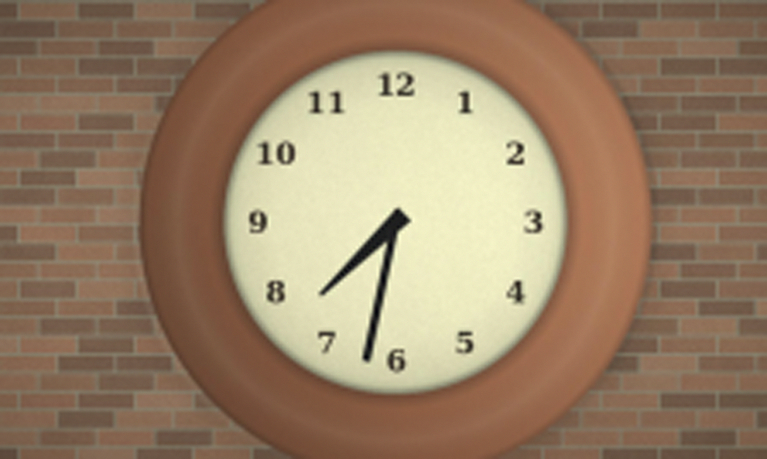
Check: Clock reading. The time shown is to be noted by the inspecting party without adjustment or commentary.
7:32
